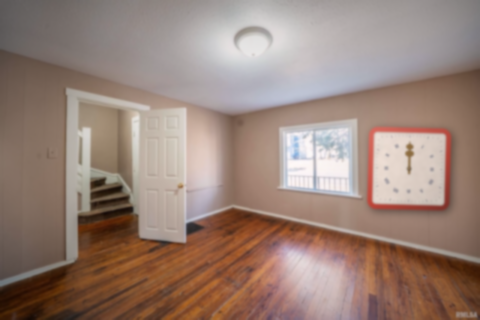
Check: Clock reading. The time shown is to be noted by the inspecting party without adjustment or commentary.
12:00
